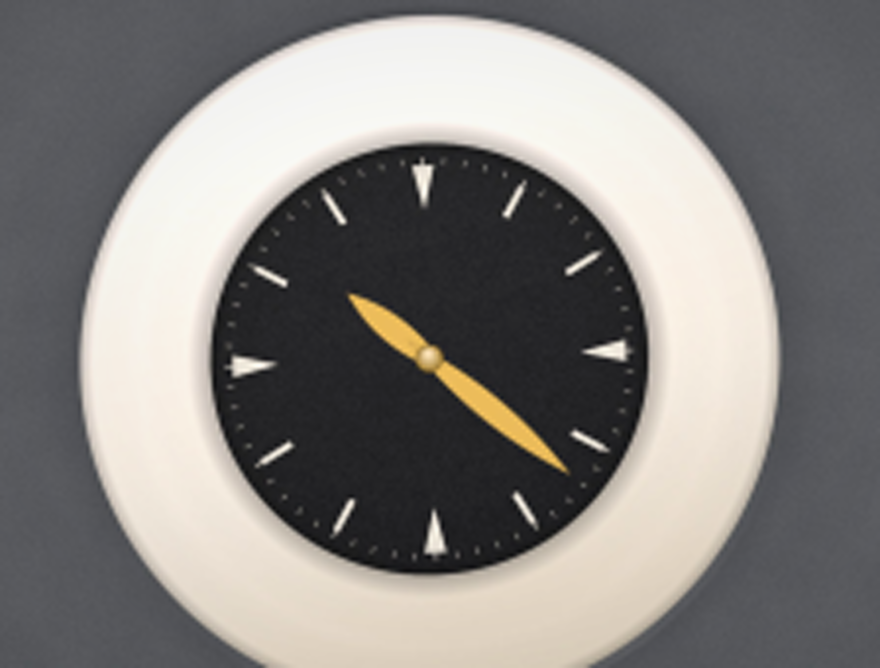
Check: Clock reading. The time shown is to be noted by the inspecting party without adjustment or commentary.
10:22
